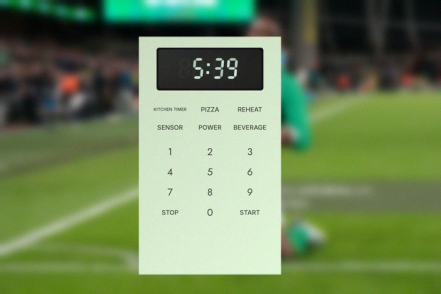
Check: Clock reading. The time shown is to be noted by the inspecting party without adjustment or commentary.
5:39
